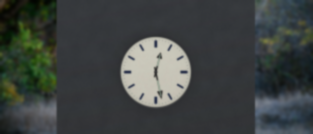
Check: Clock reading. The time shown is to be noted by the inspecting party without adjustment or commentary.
12:28
